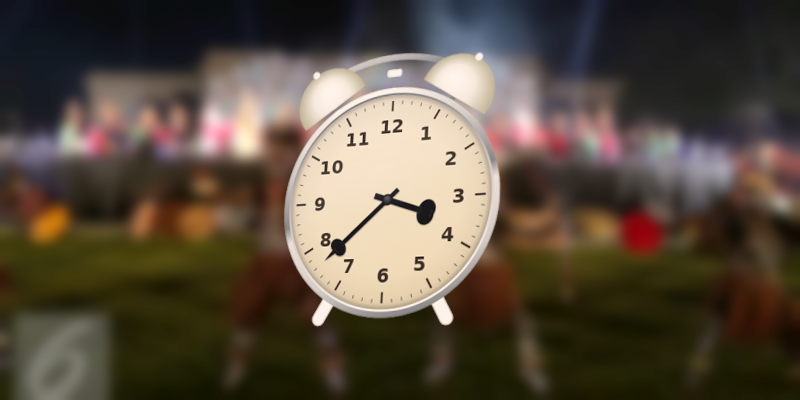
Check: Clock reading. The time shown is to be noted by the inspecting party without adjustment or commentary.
3:38
